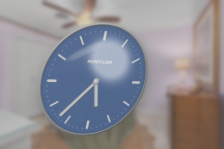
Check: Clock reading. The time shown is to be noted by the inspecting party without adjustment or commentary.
5:37
